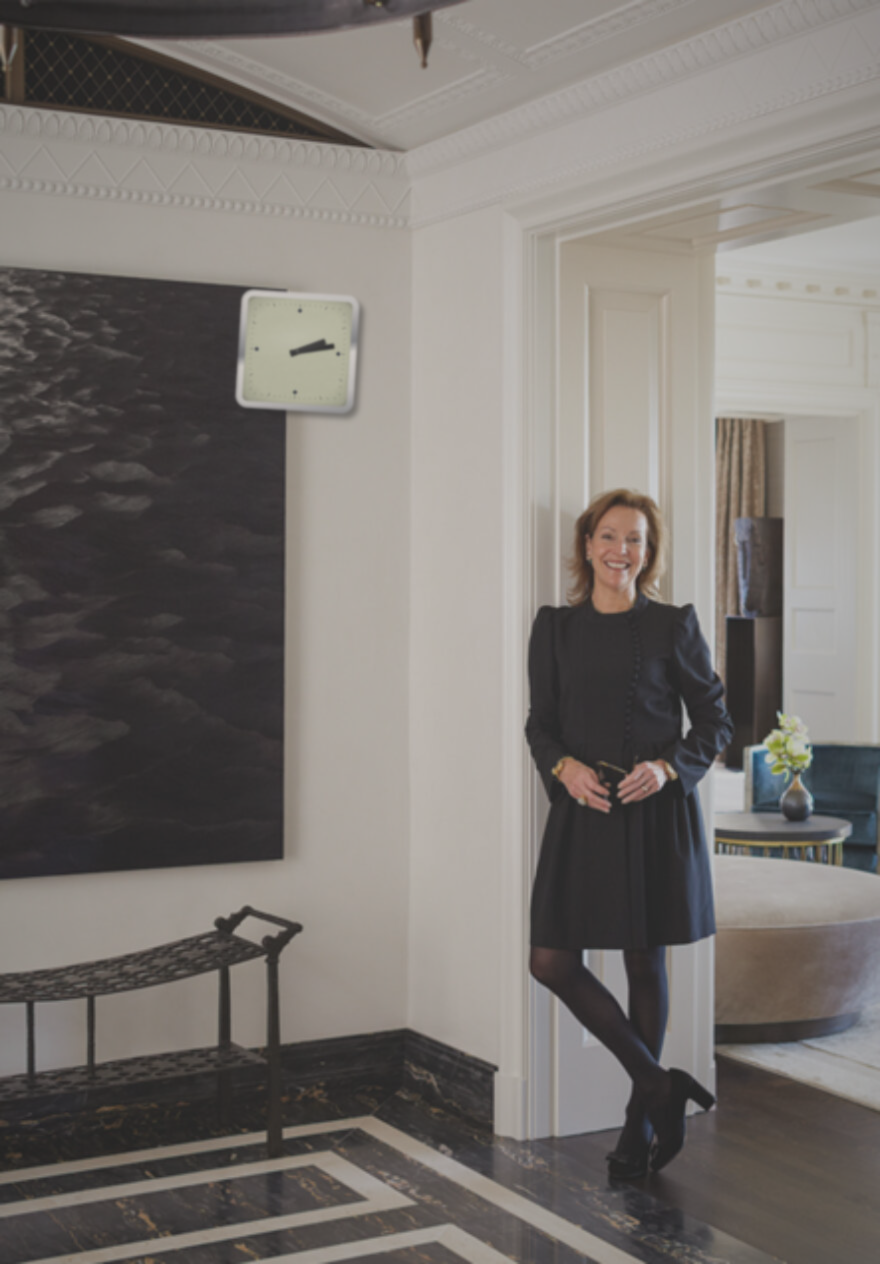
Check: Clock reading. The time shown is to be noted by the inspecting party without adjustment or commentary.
2:13
